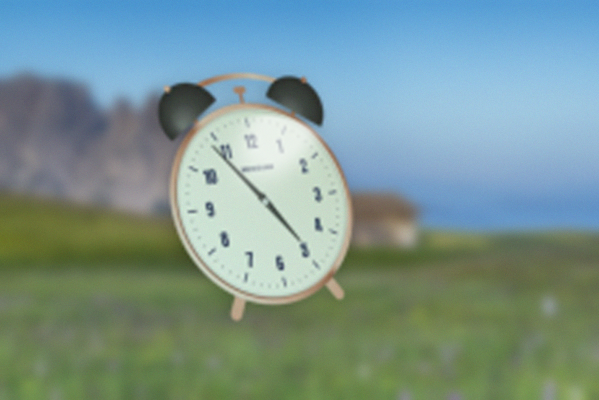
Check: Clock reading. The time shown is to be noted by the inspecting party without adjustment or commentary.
4:54
